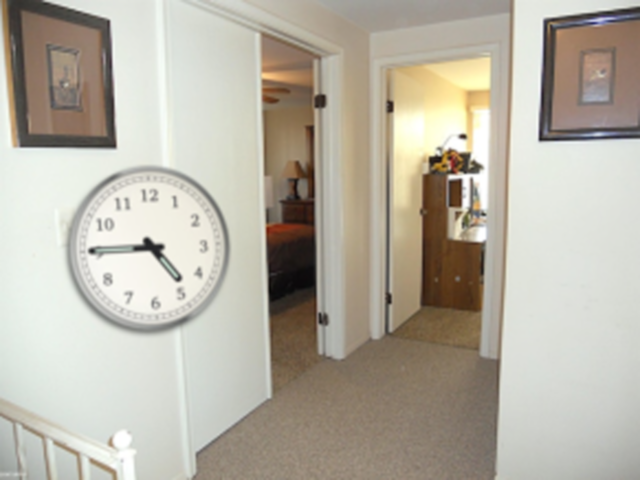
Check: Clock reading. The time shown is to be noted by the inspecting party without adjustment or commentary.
4:45
